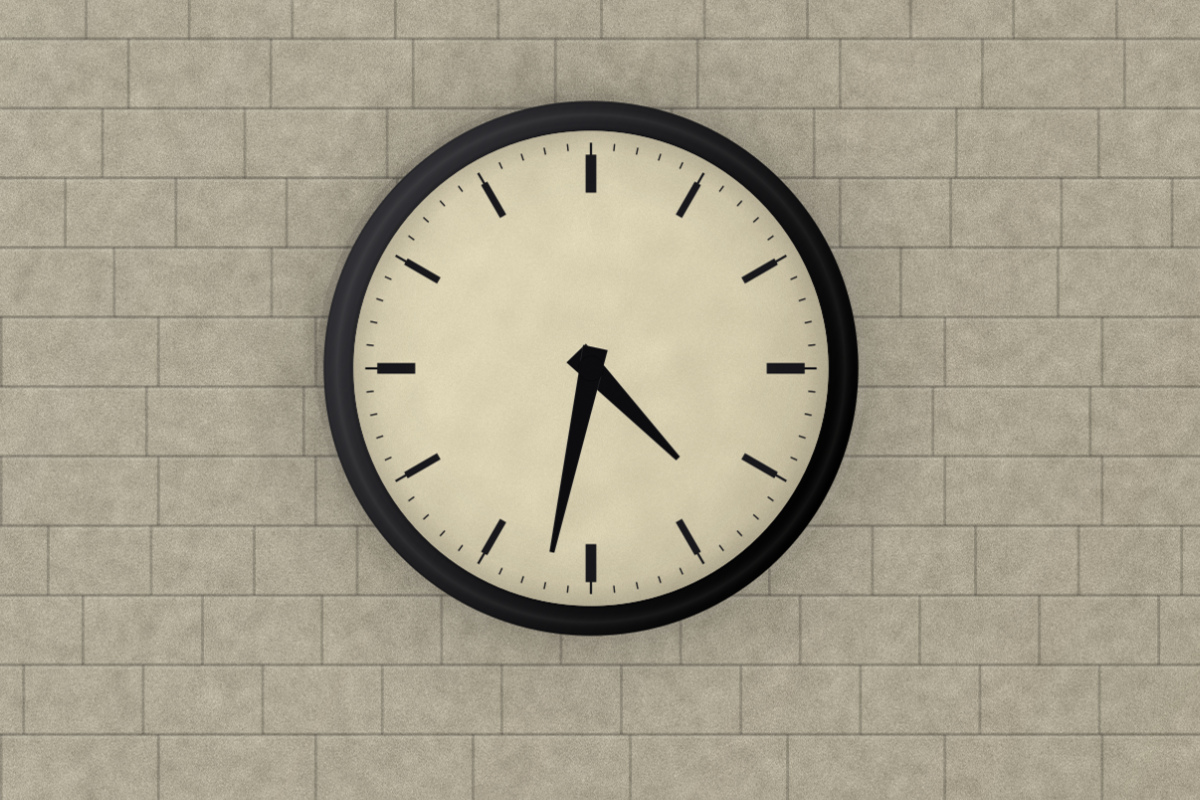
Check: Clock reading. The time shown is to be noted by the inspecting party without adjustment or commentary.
4:32
